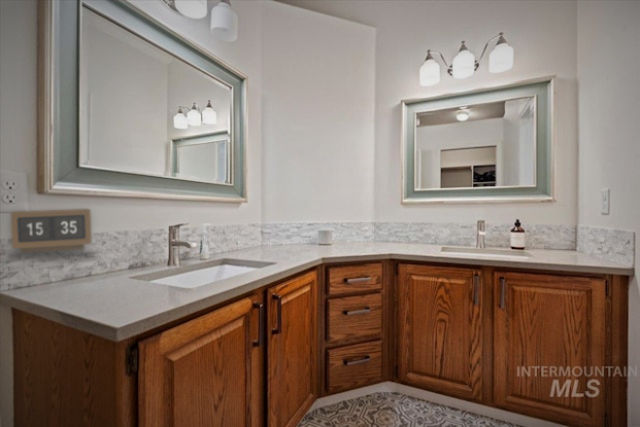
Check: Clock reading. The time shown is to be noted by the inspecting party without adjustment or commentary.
15:35
